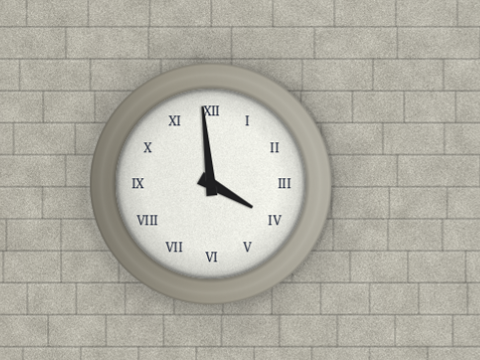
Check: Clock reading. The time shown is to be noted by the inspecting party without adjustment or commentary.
3:59
